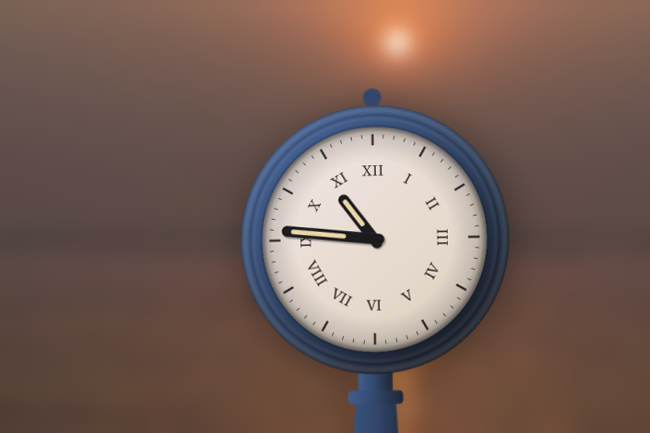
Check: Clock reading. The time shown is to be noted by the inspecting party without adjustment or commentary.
10:46
